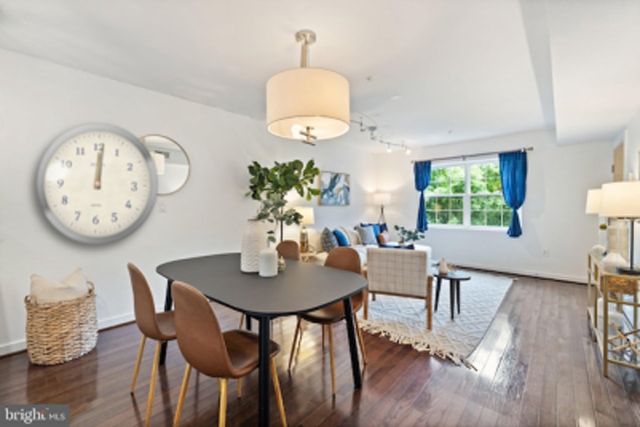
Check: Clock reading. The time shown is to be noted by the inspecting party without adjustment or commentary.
12:01
